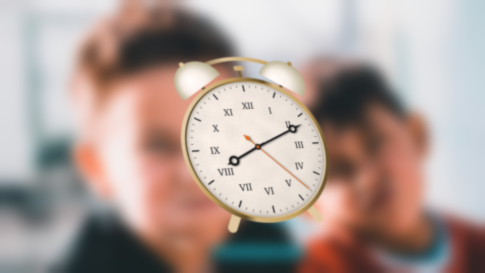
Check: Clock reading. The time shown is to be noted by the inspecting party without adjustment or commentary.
8:11:23
